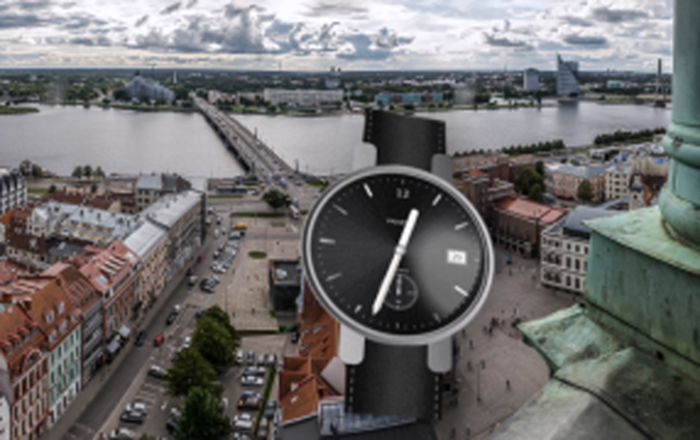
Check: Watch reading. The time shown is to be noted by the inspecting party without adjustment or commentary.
12:33
